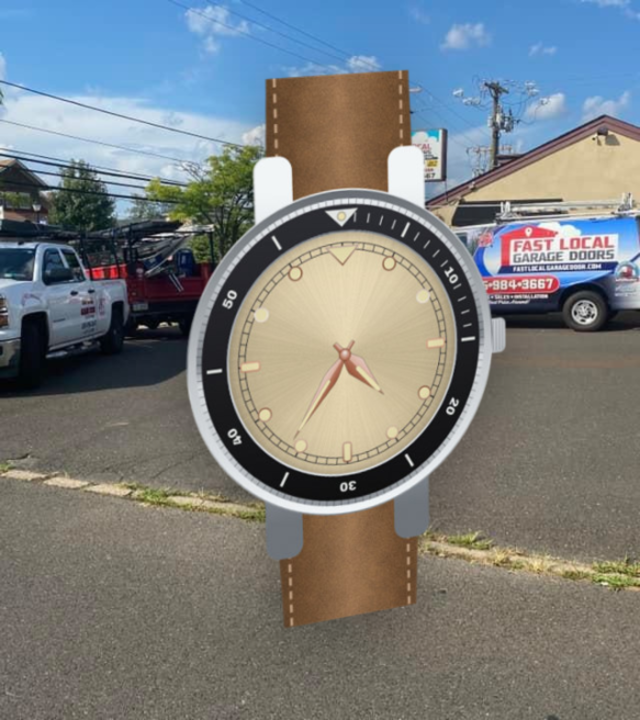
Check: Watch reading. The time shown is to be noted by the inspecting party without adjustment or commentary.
4:36
